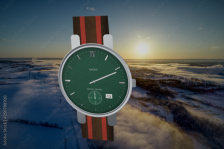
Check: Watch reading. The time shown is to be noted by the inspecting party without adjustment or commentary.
2:11
